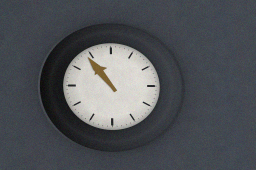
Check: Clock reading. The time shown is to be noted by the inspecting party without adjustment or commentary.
10:54
